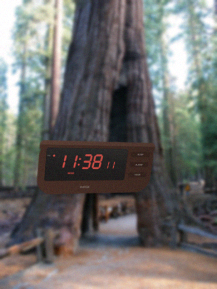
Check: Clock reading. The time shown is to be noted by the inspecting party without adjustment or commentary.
11:38:11
